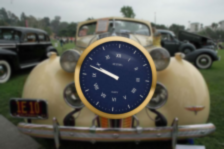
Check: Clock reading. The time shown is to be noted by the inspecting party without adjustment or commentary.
9:48
